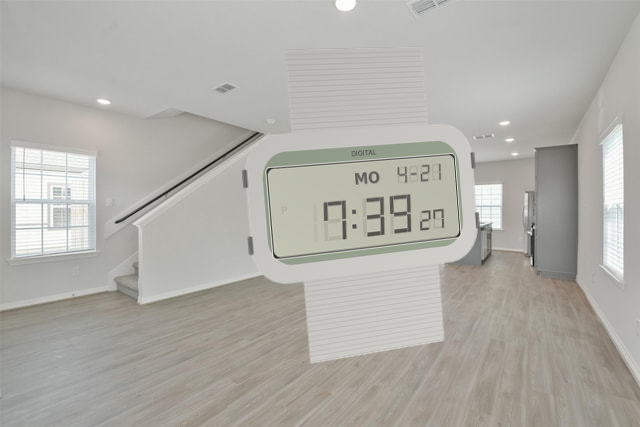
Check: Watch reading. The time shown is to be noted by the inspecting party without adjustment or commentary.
7:39:27
